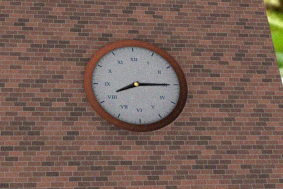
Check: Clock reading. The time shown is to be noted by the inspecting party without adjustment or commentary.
8:15
